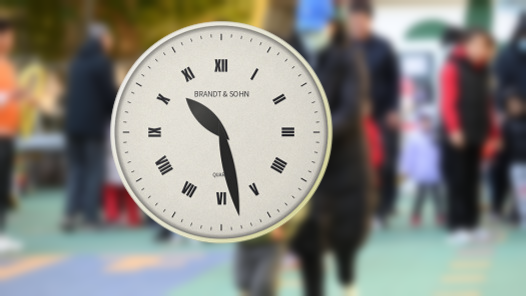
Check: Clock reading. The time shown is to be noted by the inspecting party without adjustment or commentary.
10:28
